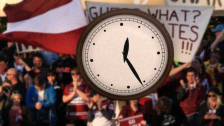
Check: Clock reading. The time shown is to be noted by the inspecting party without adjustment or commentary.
12:26
